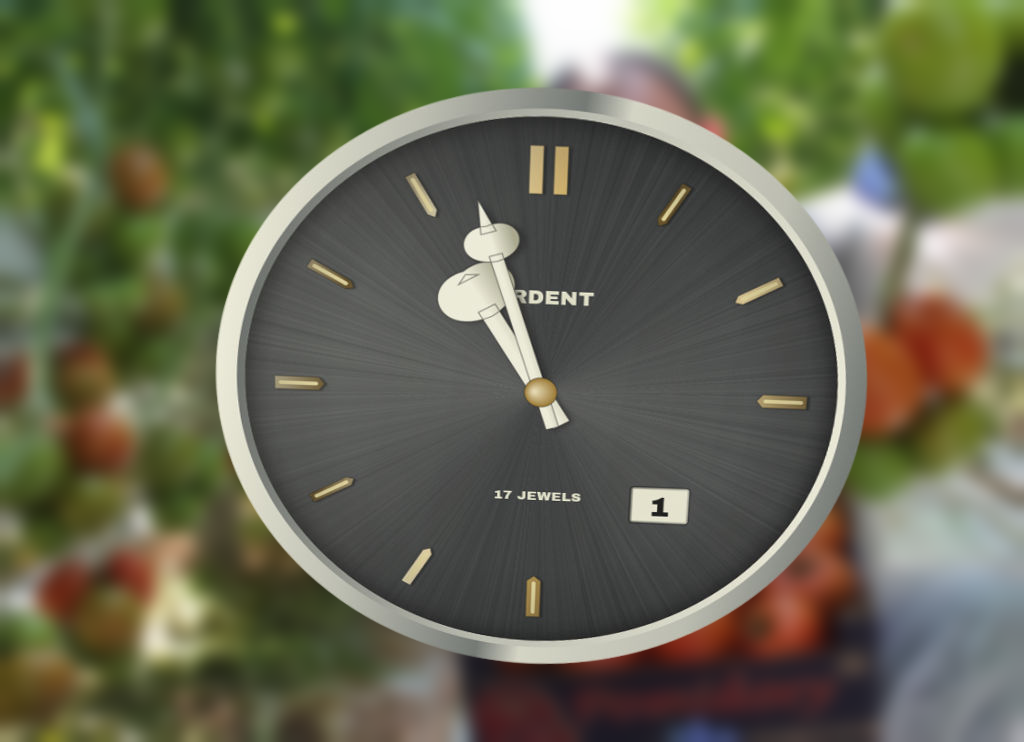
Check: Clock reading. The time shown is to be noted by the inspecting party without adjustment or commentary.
10:57
